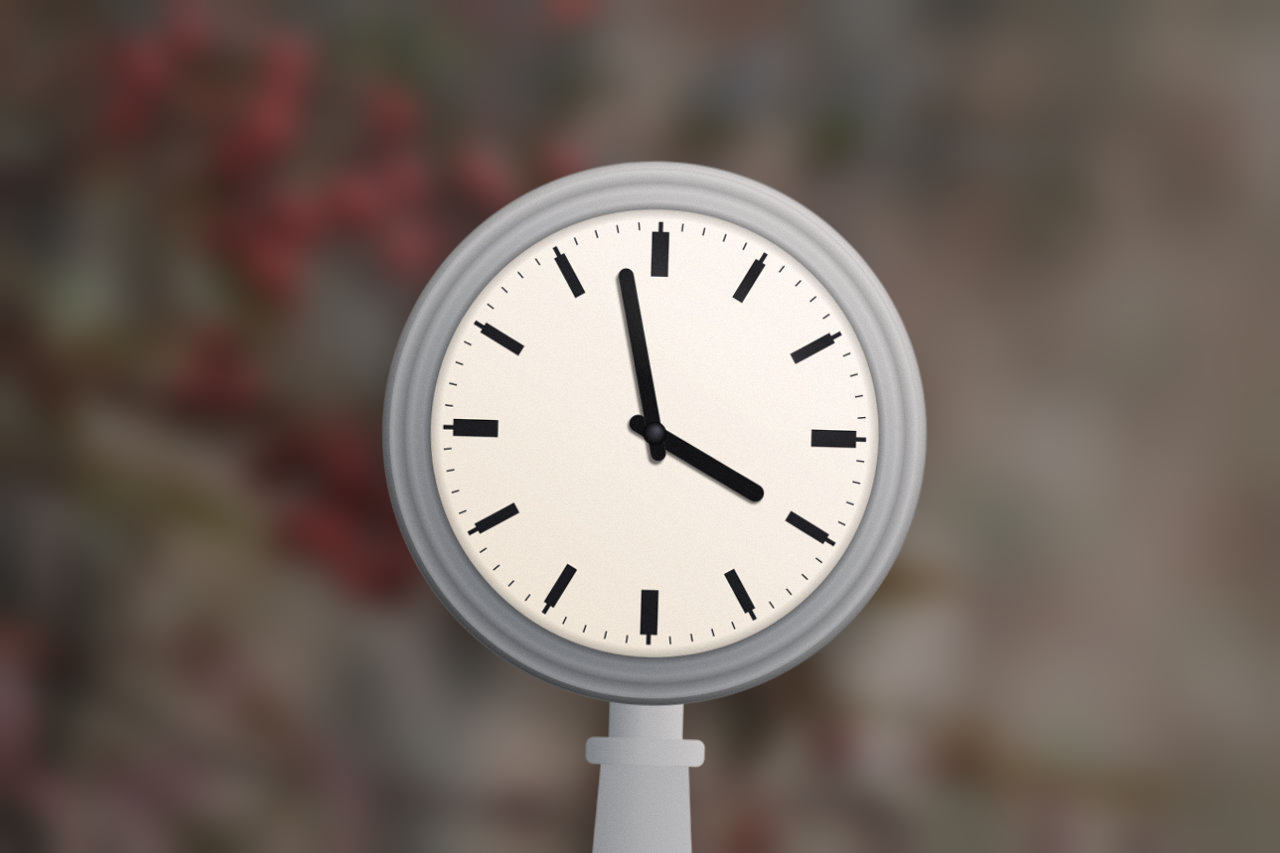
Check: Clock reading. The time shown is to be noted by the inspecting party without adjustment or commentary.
3:58
